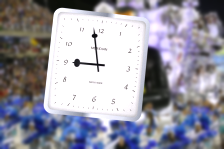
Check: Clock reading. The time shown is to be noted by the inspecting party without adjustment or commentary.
8:58
